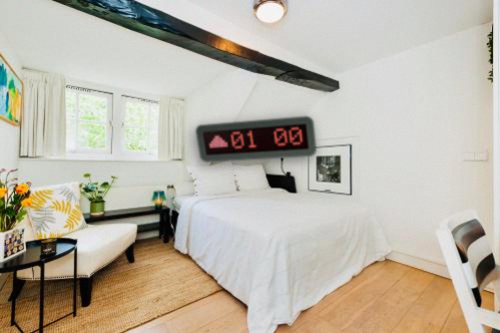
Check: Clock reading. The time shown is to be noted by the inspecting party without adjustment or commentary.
1:00
